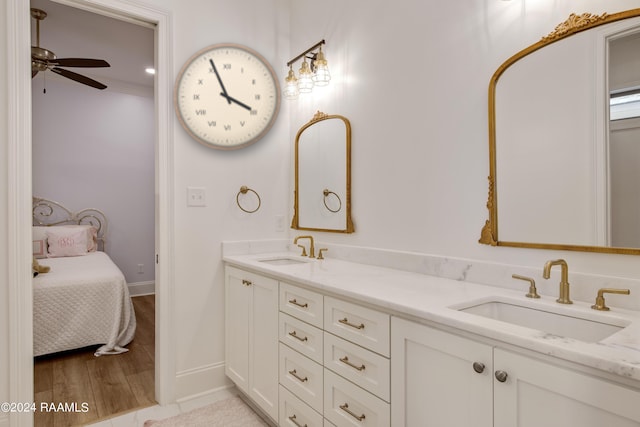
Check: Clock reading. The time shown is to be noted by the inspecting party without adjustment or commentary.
3:56
